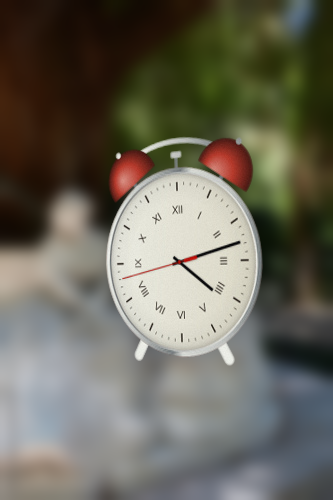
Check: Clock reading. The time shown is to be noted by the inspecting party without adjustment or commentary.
4:12:43
